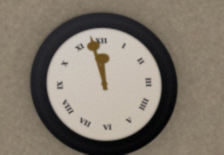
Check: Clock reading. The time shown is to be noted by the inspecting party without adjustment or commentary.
11:58
